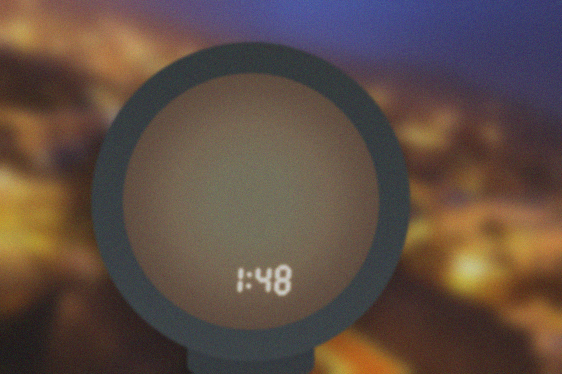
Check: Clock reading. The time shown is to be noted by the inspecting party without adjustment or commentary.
1:48
